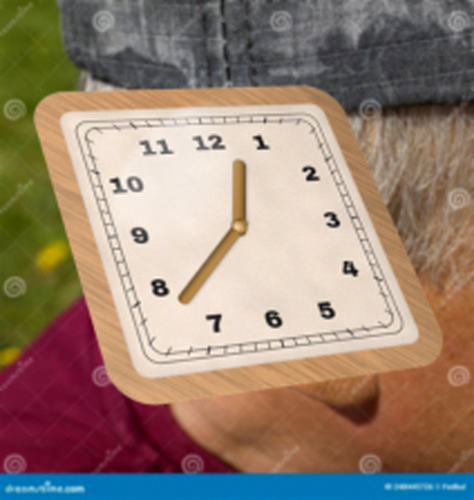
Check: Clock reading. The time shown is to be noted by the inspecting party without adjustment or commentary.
12:38
